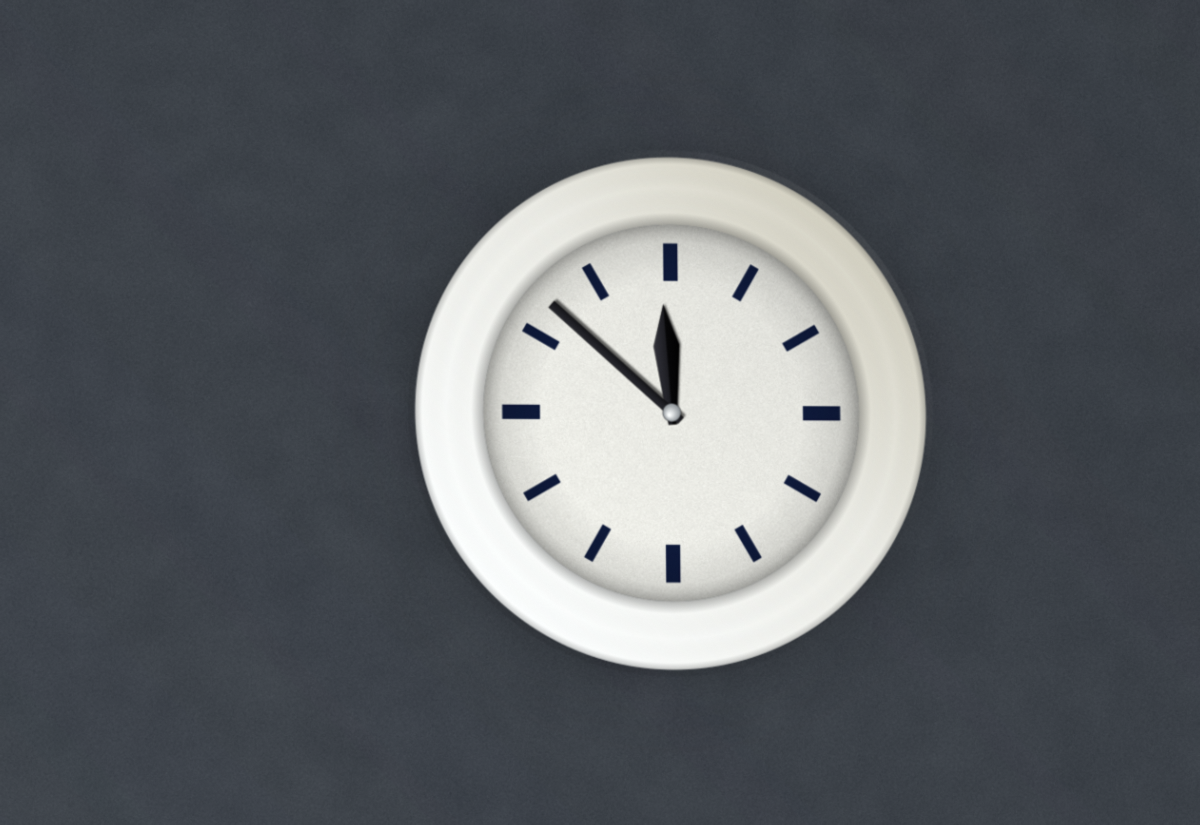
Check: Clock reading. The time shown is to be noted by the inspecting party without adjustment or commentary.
11:52
